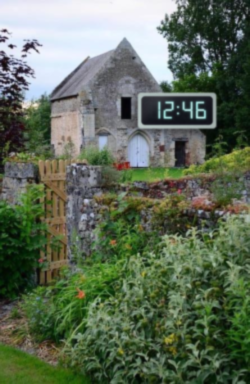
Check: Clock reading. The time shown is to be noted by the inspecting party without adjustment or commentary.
12:46
